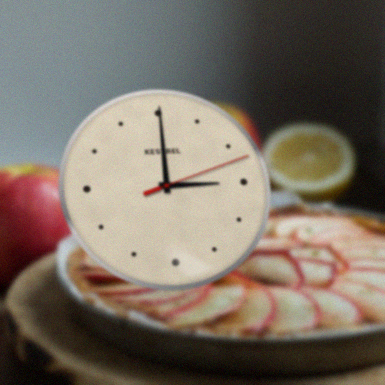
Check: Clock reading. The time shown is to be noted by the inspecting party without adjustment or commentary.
3:00:12
